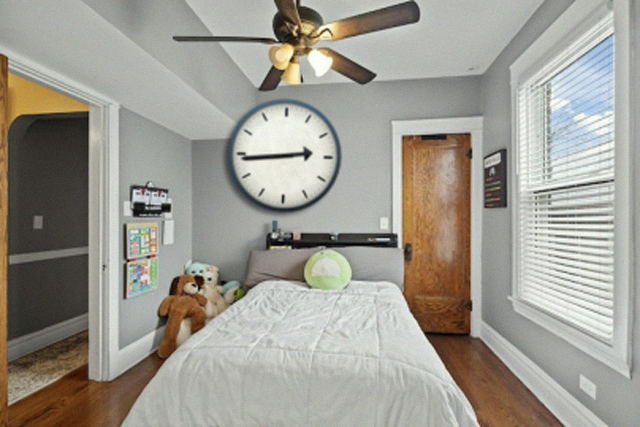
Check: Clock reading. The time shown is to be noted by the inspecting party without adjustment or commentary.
2:44
